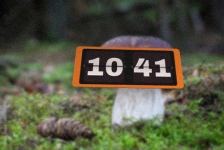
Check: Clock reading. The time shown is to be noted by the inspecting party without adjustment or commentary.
10:41
